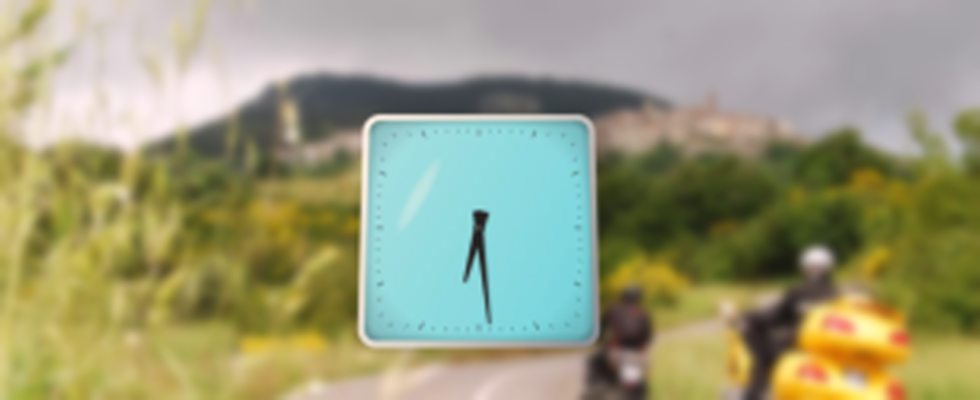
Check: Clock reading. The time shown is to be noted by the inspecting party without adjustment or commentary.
6:29
